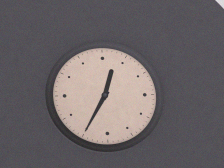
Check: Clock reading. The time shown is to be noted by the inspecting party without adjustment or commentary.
12:35
